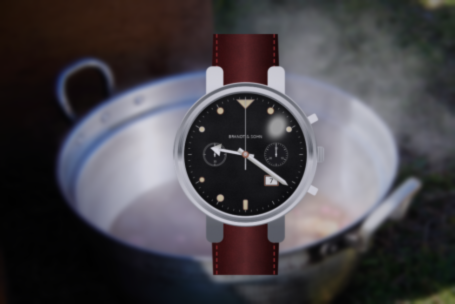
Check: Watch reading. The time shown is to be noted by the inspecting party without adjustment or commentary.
9:21
